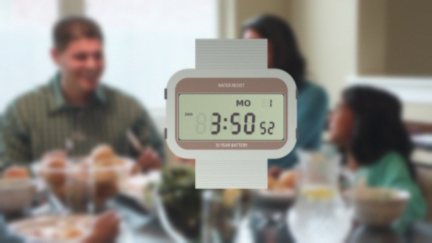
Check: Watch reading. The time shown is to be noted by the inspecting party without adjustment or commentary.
3:50:52
